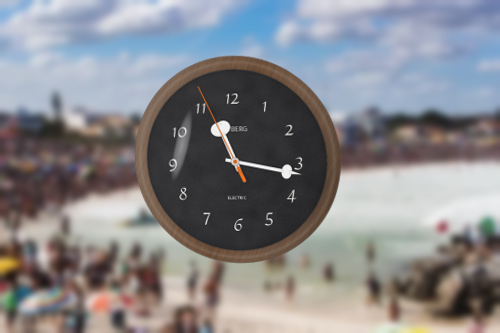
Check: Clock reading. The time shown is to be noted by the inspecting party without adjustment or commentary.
11:16:56
